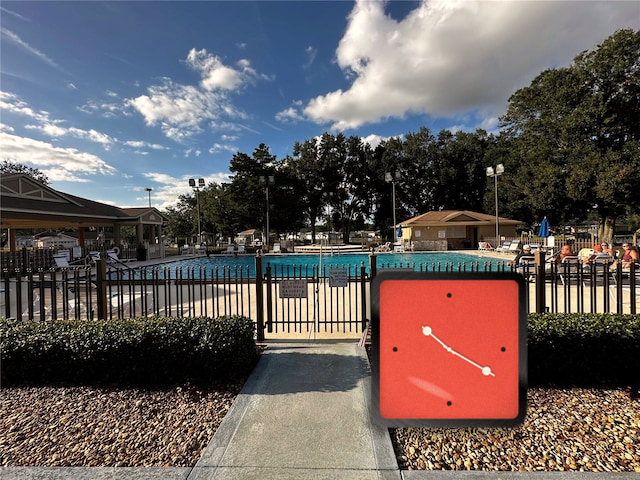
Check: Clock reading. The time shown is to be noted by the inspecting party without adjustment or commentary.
10:20
